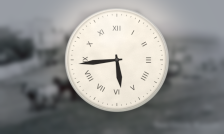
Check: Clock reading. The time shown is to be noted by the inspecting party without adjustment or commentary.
5:44
